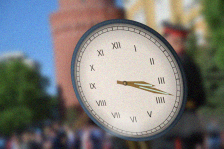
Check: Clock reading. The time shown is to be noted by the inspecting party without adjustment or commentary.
3:18
